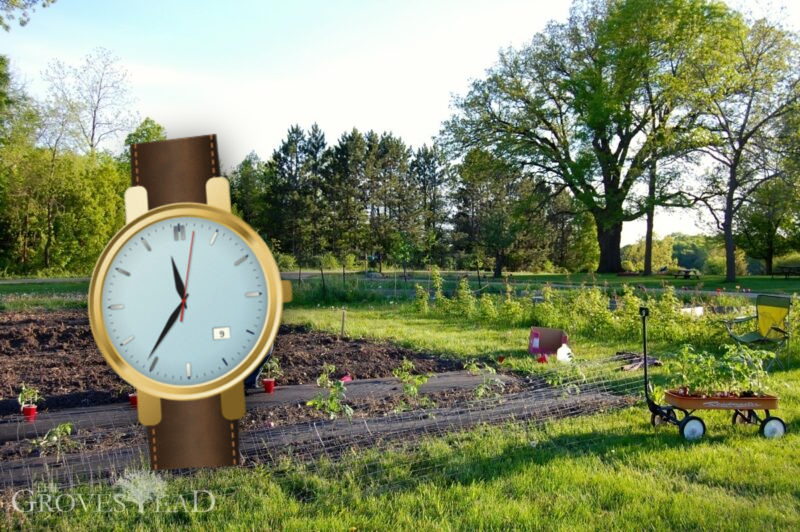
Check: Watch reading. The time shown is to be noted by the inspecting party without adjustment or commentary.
11:36:02
